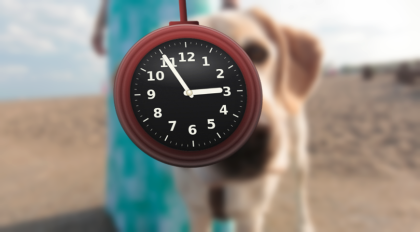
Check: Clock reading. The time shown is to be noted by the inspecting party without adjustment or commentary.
2:55
